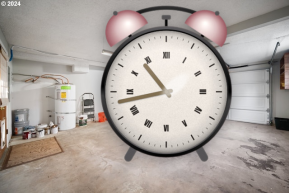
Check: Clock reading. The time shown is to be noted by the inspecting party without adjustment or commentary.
10:43
